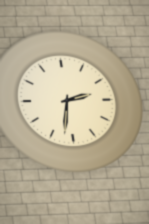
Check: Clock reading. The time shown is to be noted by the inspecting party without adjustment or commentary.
2:32
